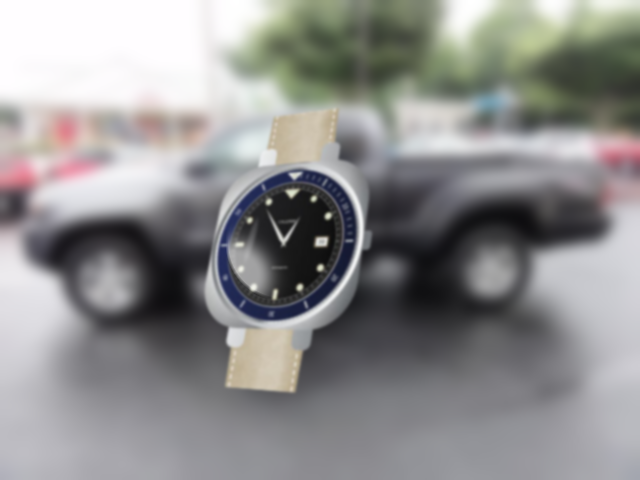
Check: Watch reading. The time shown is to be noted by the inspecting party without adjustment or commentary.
12:54
